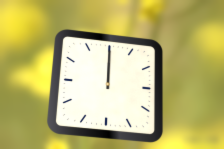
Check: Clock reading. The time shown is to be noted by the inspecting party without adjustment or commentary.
12:00
